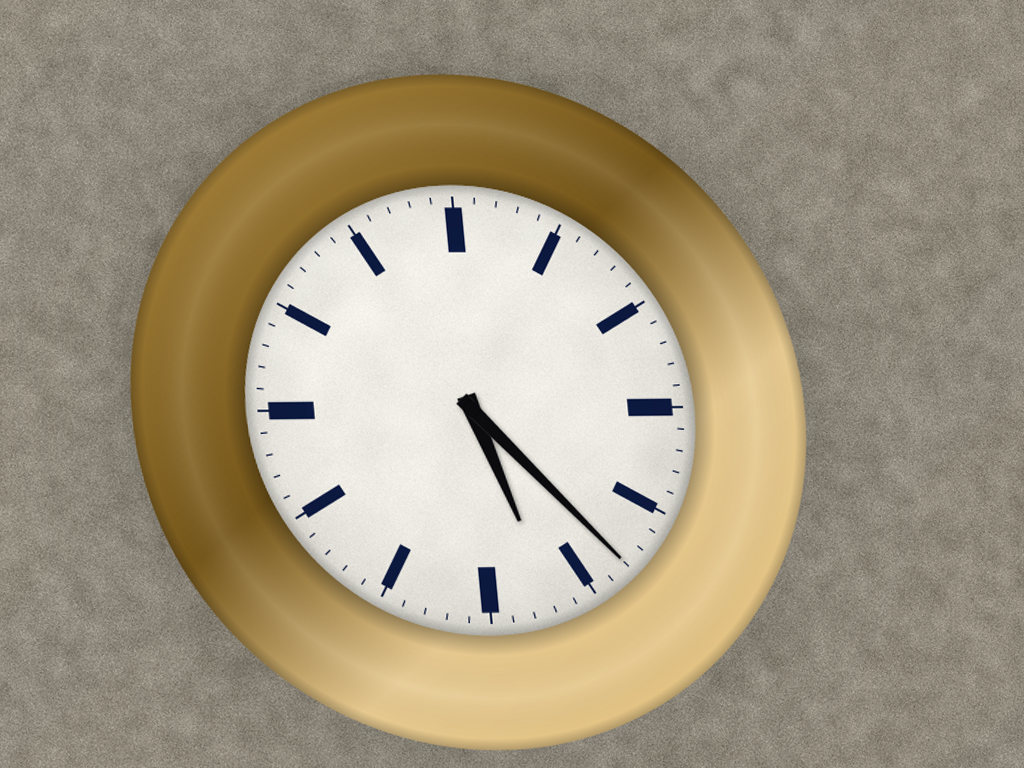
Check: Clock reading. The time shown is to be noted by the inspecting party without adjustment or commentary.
5:23
